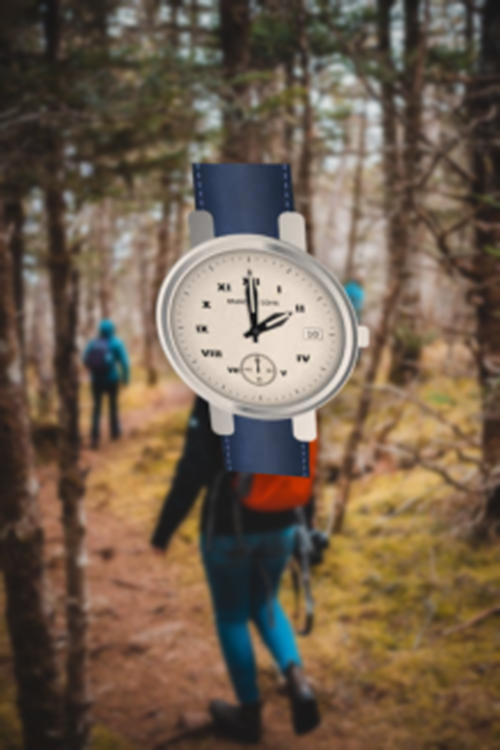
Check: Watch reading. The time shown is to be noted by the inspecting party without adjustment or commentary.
2:00
